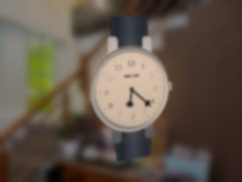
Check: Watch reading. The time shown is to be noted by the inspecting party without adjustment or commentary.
6:22
